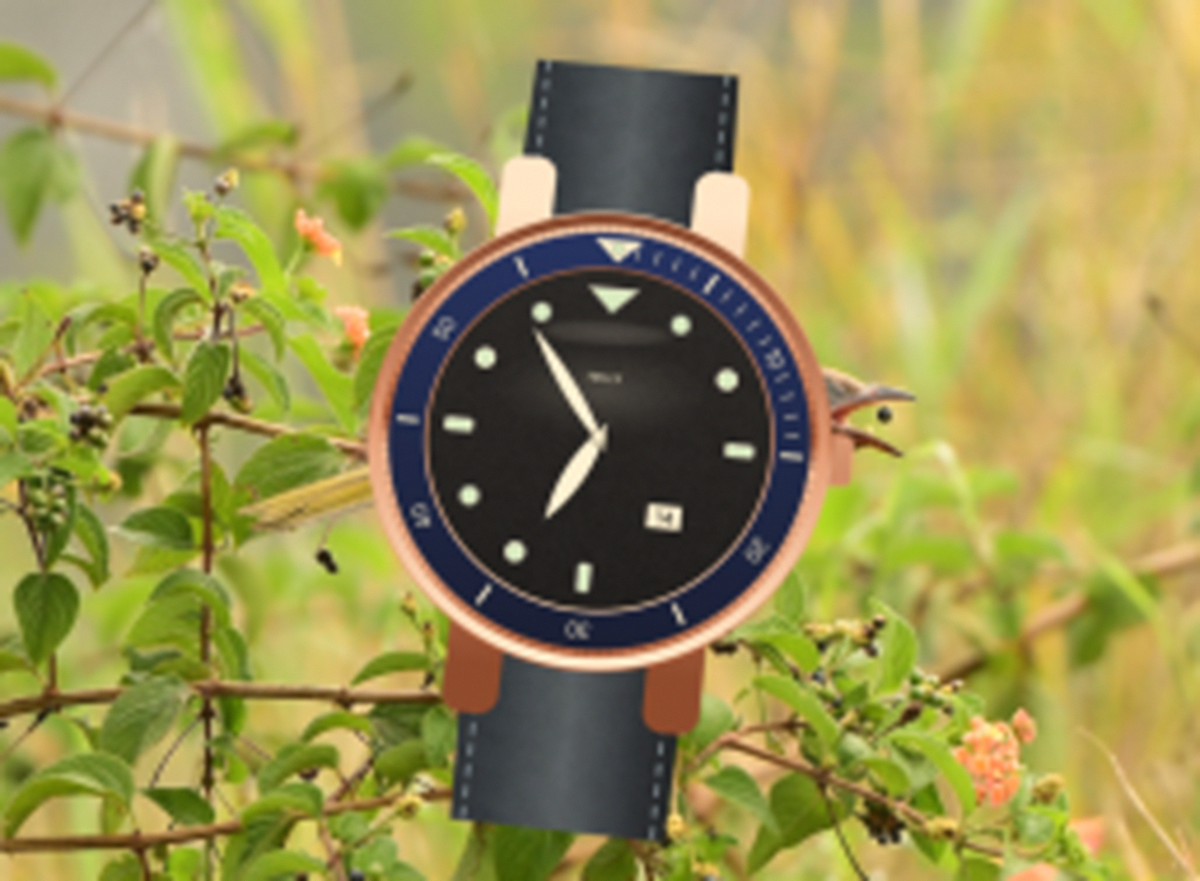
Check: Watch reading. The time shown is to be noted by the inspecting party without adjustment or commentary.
6:54
